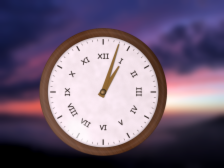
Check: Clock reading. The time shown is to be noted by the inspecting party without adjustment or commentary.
1:03
